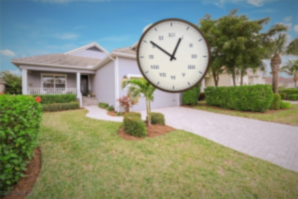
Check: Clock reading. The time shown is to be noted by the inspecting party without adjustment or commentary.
12:51
